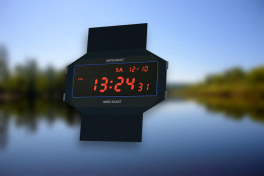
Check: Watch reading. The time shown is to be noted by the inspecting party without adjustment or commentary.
13:24:31
